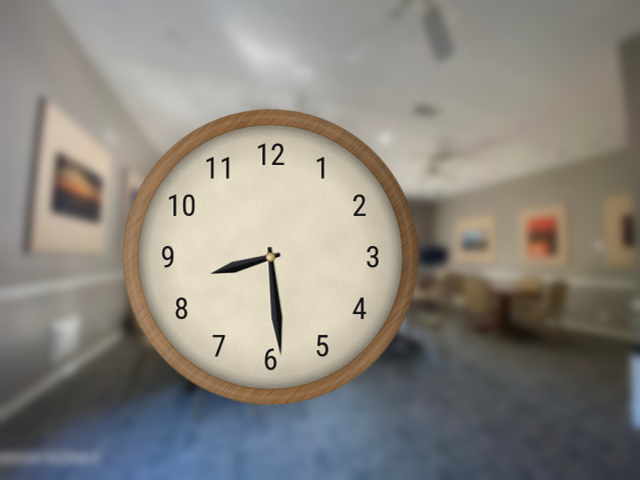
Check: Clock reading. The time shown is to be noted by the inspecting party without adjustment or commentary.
8:29
